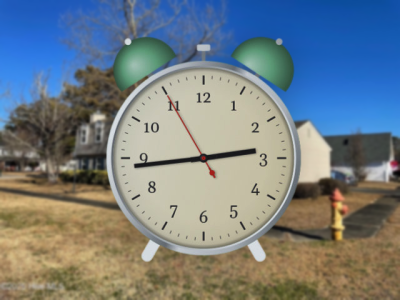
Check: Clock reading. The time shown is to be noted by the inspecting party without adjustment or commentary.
2:43:55
